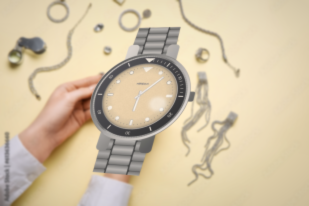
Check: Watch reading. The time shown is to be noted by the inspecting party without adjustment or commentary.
6:07
